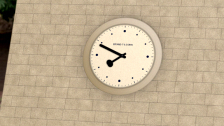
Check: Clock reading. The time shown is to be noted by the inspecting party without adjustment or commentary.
7:49
